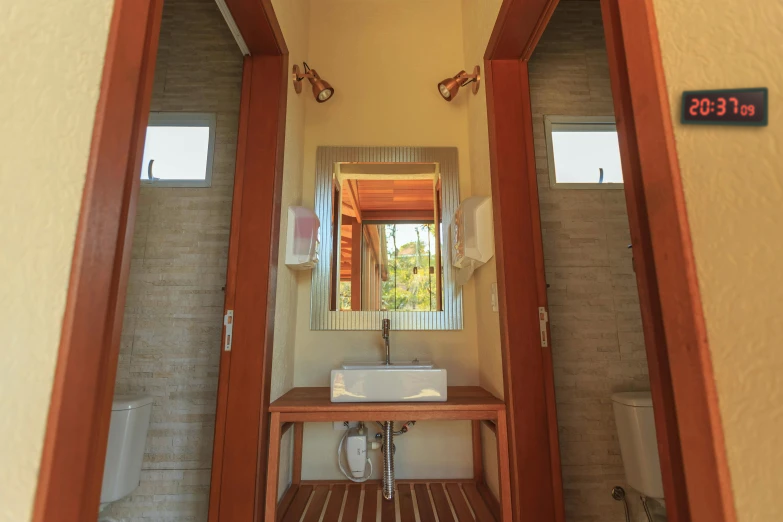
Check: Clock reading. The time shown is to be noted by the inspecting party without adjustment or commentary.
20:37
